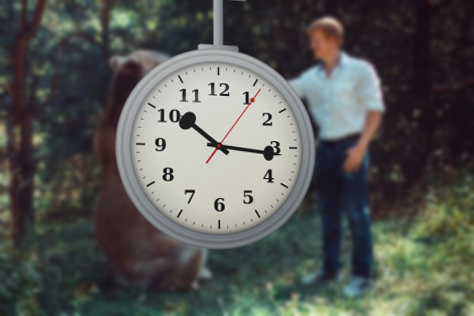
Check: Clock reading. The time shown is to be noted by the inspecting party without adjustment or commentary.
10:16:06
